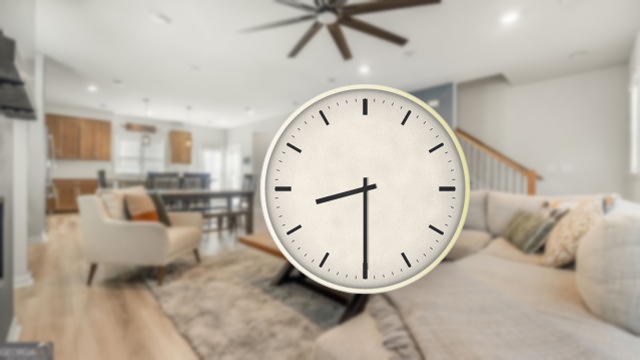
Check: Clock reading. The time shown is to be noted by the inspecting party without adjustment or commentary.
8:30
